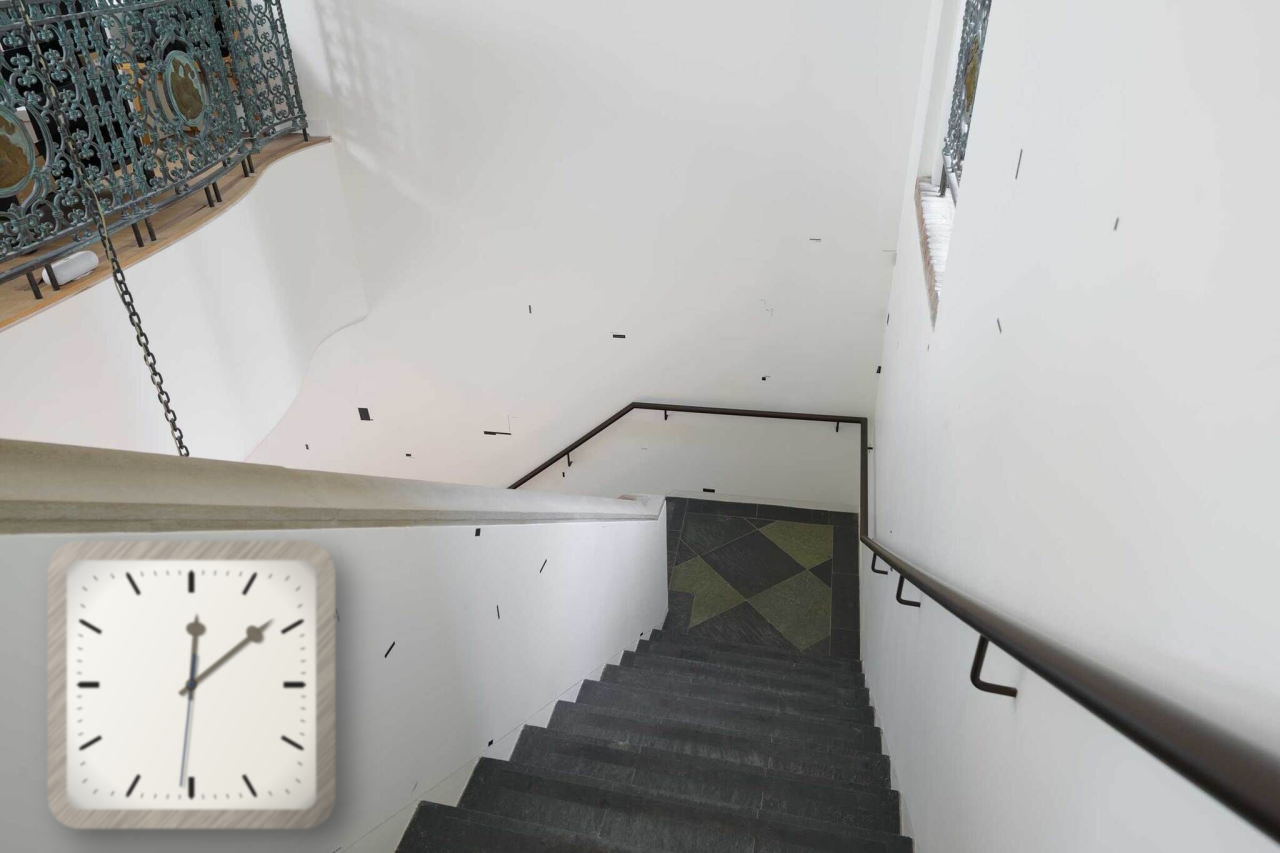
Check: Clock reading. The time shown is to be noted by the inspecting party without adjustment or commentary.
12:08:31
